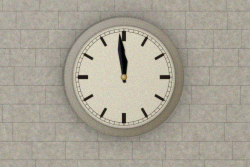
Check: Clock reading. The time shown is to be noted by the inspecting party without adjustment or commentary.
11:59
